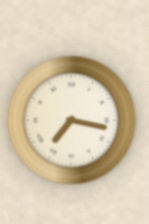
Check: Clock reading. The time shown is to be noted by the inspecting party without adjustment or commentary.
7:17
